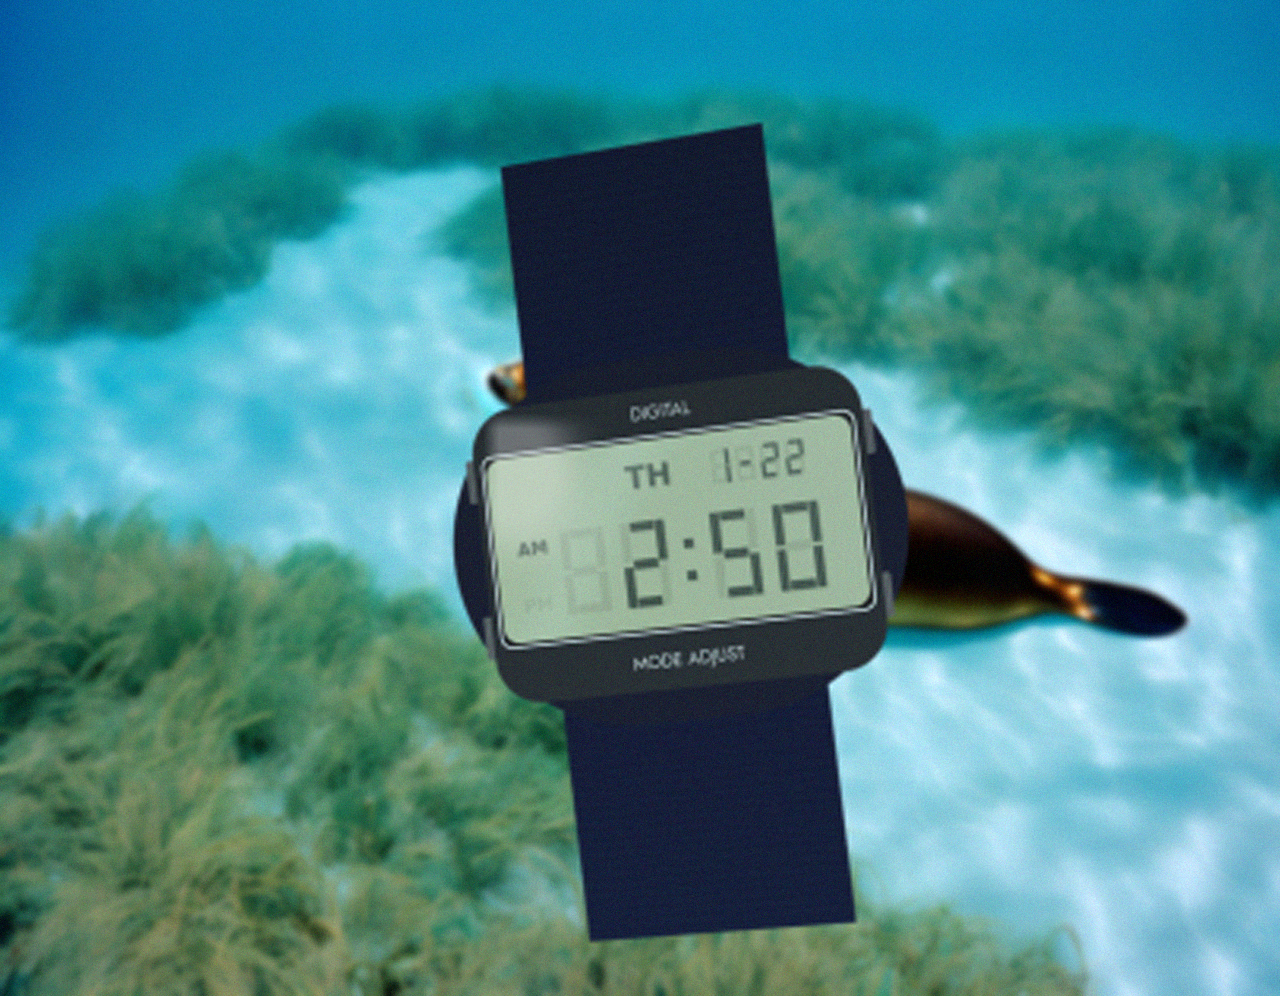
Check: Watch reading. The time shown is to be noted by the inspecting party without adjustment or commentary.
2:50
